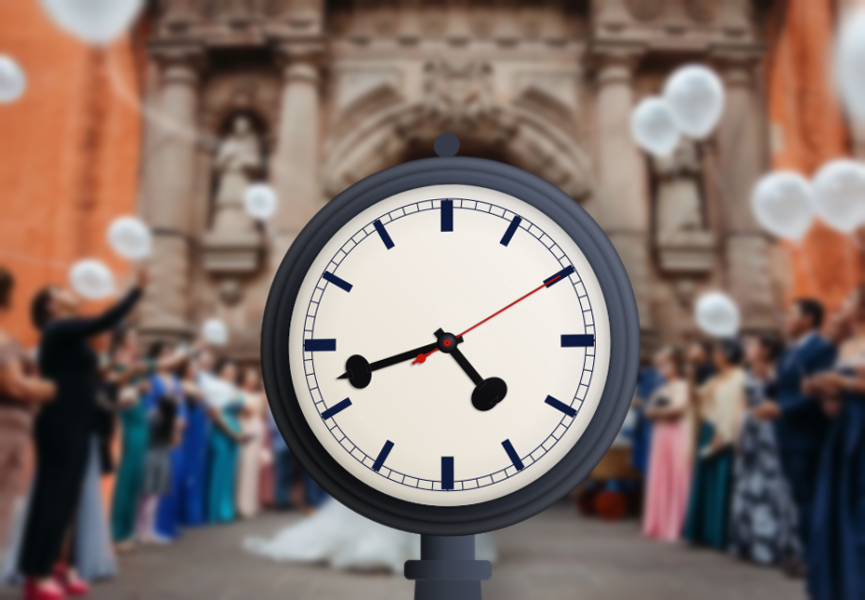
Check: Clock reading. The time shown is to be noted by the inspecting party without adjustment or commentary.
4:42:10
